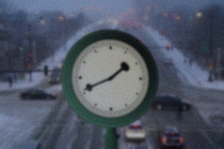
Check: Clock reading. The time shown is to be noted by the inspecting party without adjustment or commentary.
1:41
